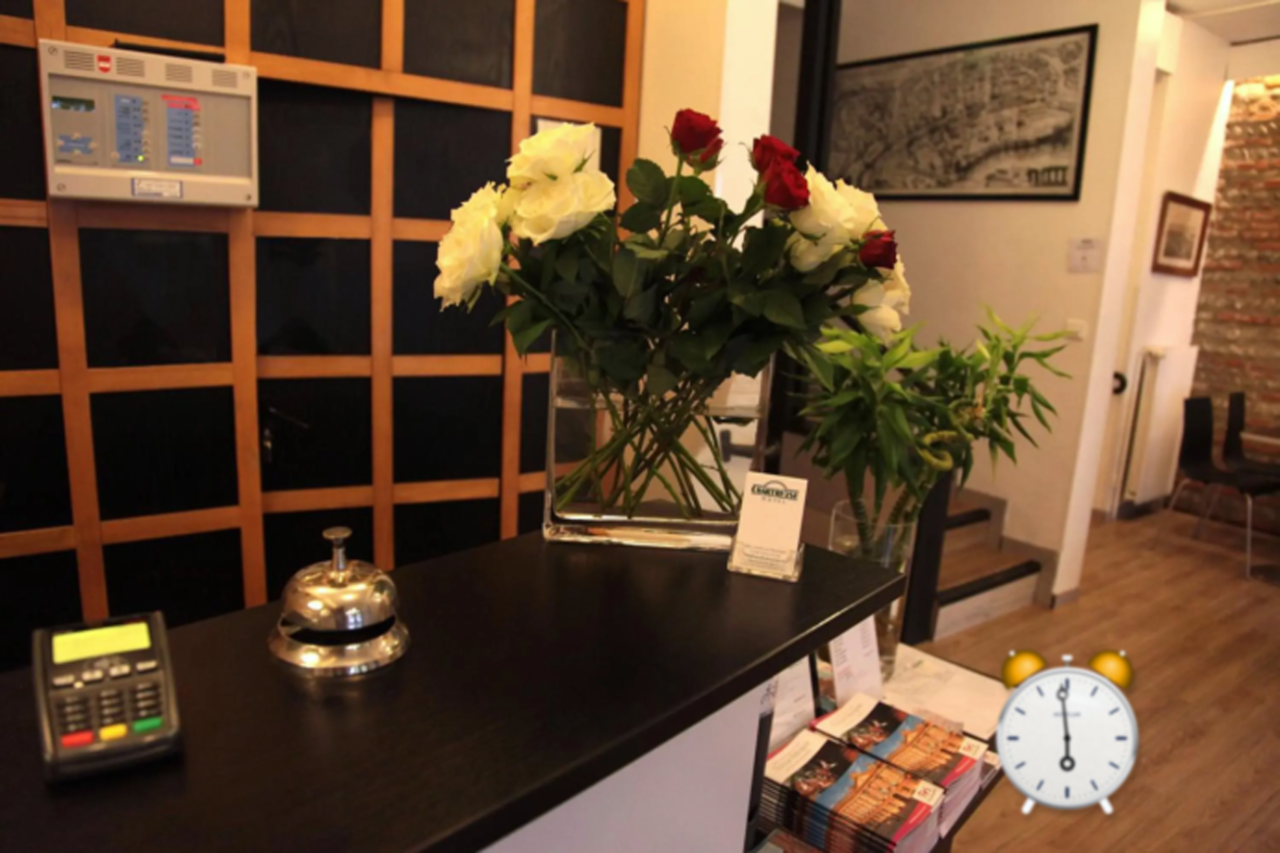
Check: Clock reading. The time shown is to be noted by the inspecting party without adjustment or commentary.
5:59
